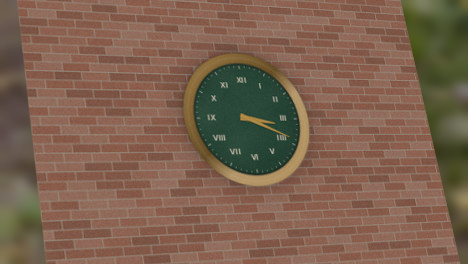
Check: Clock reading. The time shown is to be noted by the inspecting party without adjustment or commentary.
3:19
